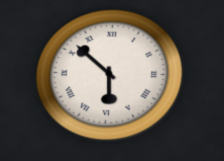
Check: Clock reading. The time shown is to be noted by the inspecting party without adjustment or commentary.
5:52
